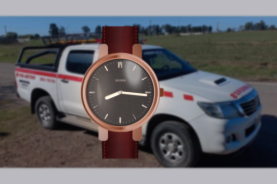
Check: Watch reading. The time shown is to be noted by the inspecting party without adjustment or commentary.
8:16
